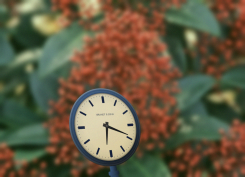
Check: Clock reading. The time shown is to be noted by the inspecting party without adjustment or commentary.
6:19
